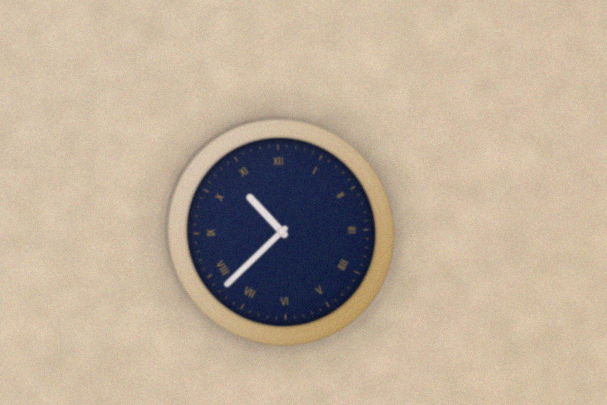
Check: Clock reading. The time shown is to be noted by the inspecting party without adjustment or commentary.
10:38
